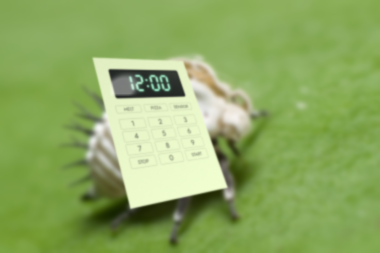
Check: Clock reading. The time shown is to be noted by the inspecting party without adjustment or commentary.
12:00
